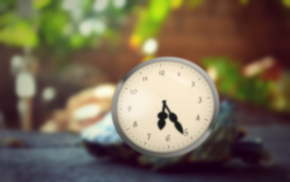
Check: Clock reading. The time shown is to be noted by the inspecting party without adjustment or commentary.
6:26
